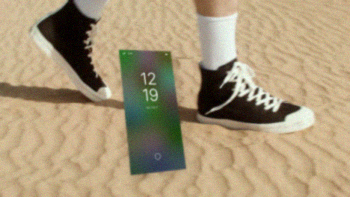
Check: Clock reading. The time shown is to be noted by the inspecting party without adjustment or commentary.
12:19
